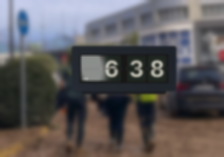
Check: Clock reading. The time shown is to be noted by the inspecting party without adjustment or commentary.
6:38
